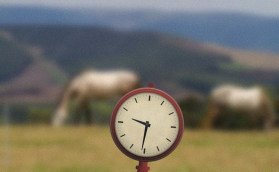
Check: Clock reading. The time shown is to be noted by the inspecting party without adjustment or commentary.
9:31
